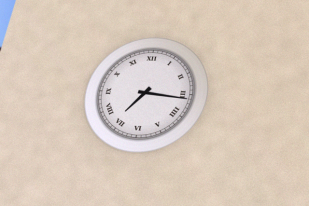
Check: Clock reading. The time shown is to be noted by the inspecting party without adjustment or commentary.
7:16
